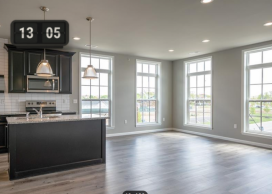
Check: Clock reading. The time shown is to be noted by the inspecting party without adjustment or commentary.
13:05
